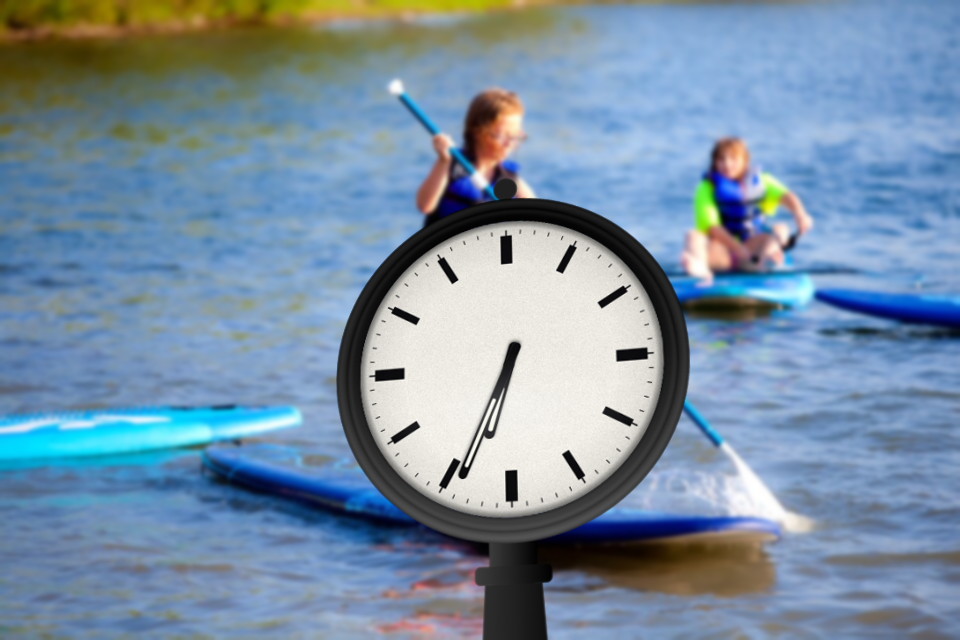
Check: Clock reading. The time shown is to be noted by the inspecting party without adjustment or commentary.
6:34
